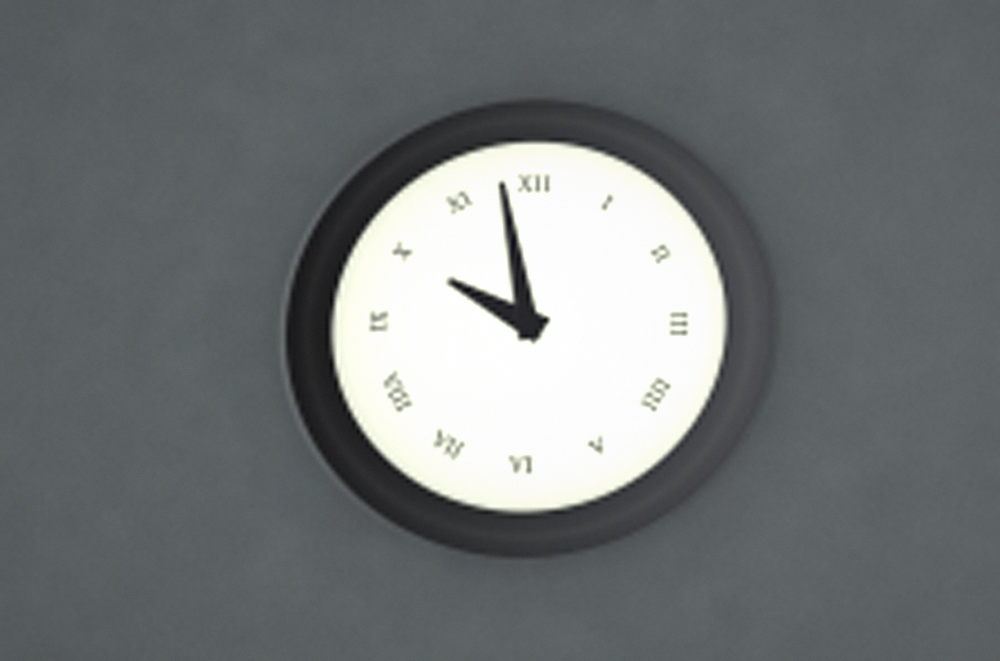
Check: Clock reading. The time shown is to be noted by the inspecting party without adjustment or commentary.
9:58
